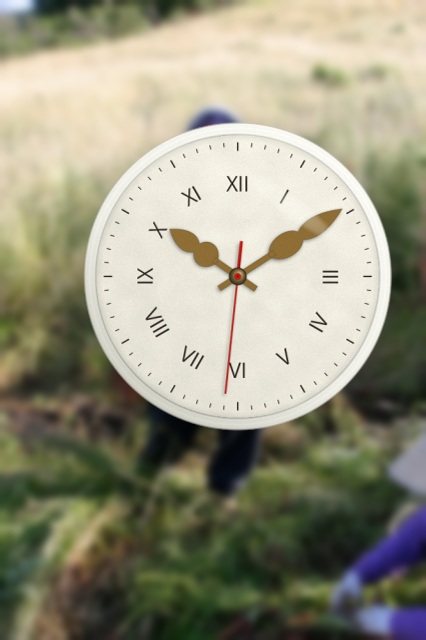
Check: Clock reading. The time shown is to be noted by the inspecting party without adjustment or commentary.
10:09:31
